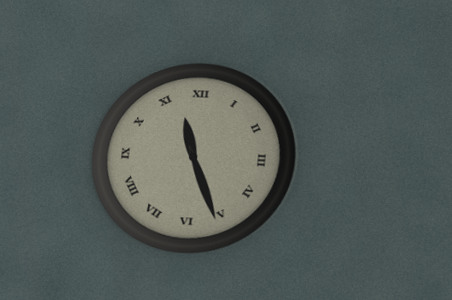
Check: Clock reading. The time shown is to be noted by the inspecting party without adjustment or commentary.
11:26
